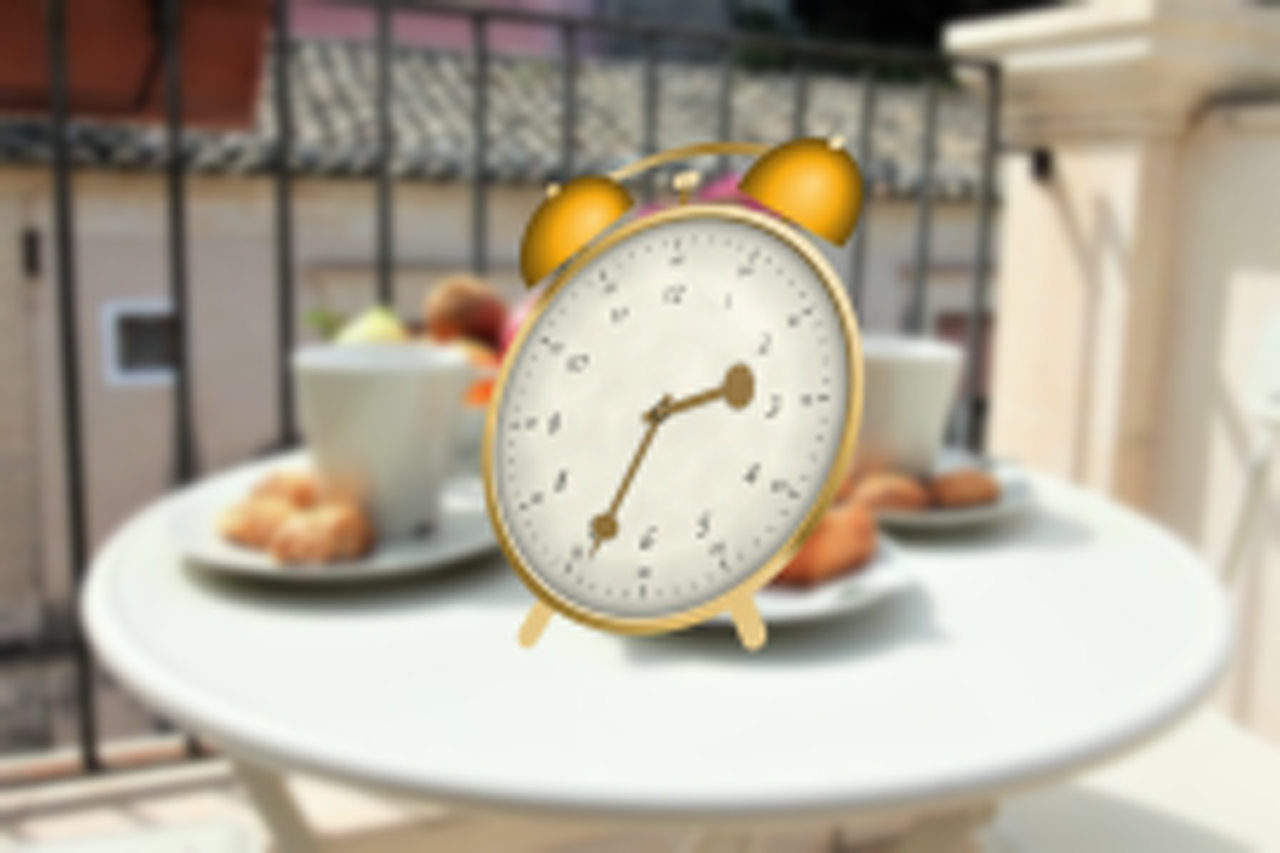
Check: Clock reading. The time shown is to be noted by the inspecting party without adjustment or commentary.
2:34
